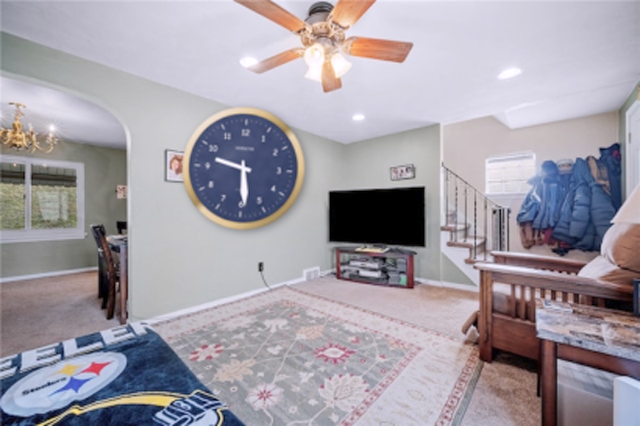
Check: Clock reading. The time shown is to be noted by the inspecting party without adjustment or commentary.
9:29
